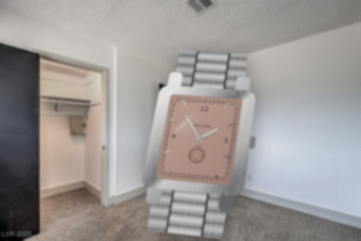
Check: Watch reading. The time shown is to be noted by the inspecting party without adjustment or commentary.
1:54
